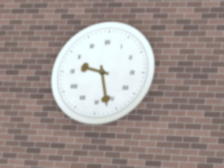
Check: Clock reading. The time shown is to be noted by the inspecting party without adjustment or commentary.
9:27
